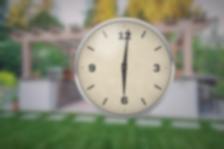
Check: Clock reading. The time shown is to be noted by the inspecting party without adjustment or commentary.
6:01
